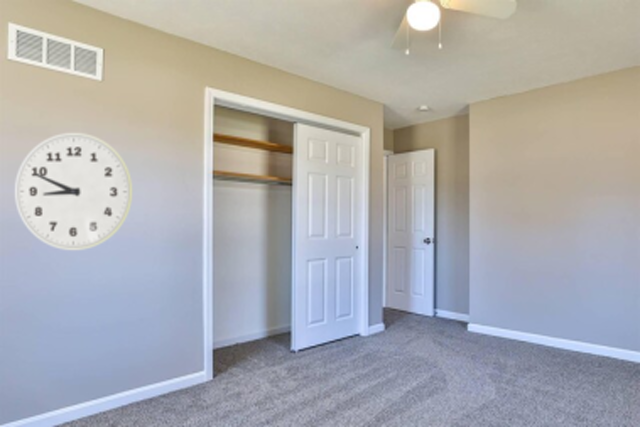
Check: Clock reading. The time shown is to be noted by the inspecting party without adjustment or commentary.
8:49
